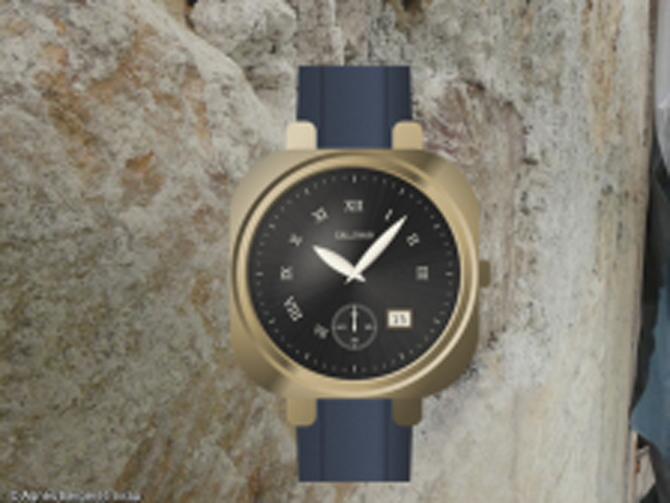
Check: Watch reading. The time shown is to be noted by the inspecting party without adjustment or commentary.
10:07
